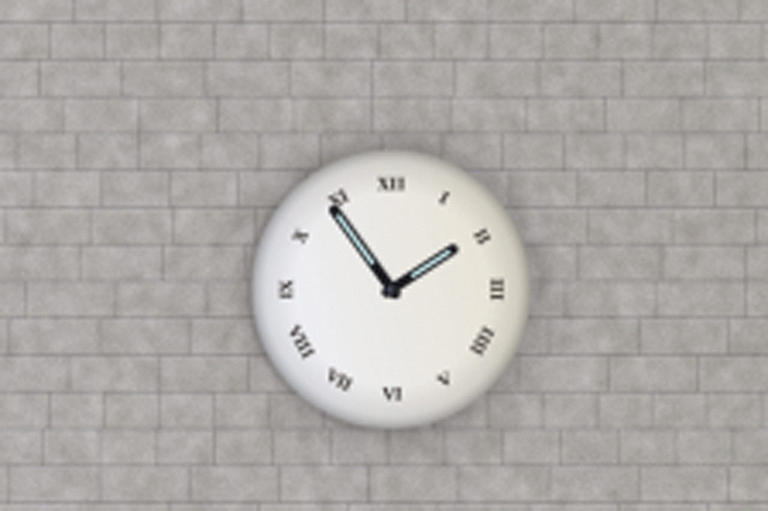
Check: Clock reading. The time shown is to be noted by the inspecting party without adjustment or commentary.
1:54
